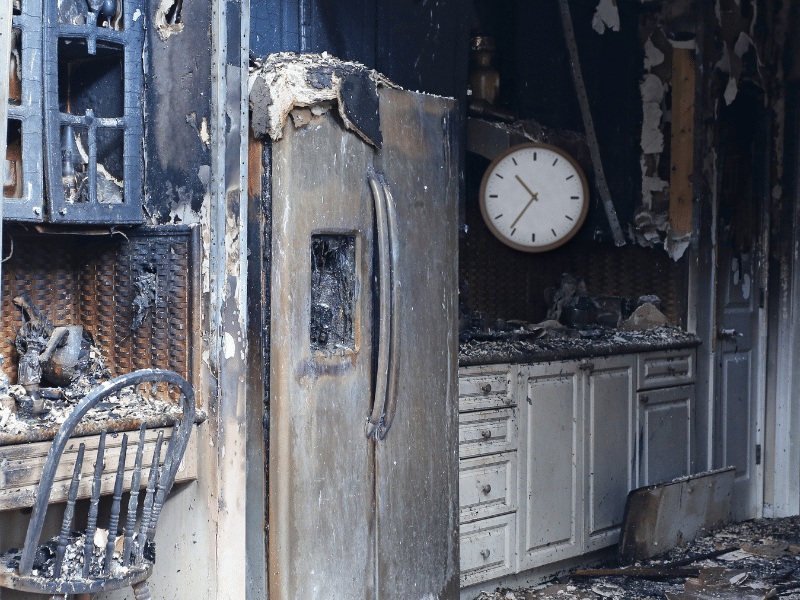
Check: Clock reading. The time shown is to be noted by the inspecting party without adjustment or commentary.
10:36
